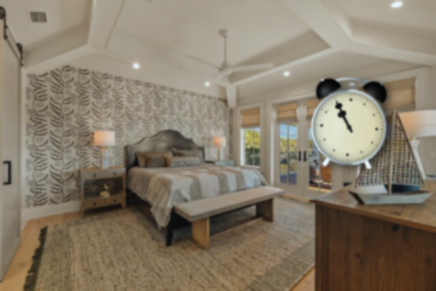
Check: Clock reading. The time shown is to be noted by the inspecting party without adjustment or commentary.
10:55
